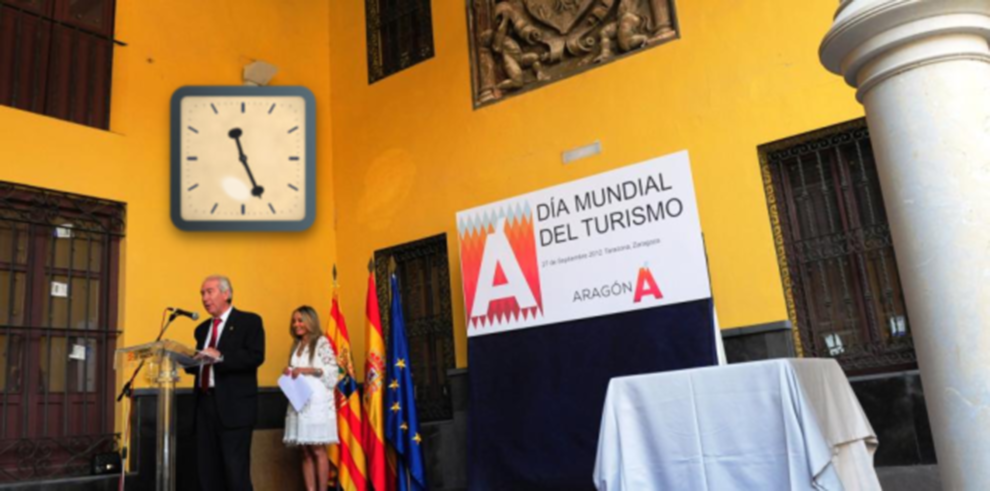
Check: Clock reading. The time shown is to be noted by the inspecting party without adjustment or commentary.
11:26
